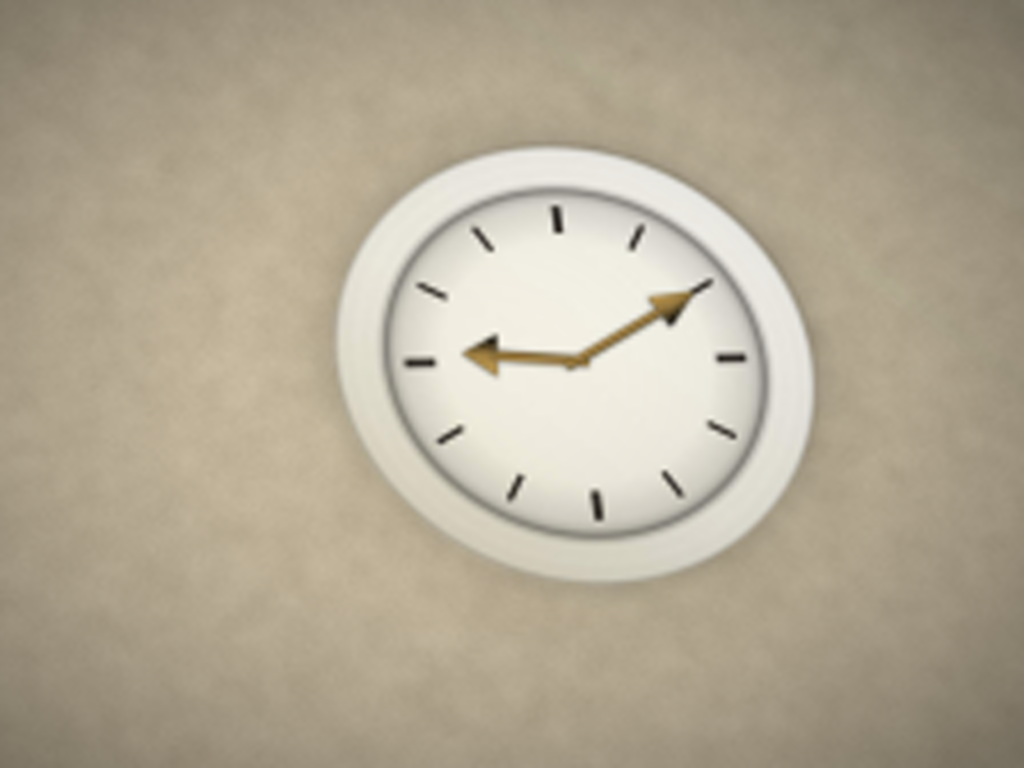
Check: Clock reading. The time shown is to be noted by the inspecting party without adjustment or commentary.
9:10
